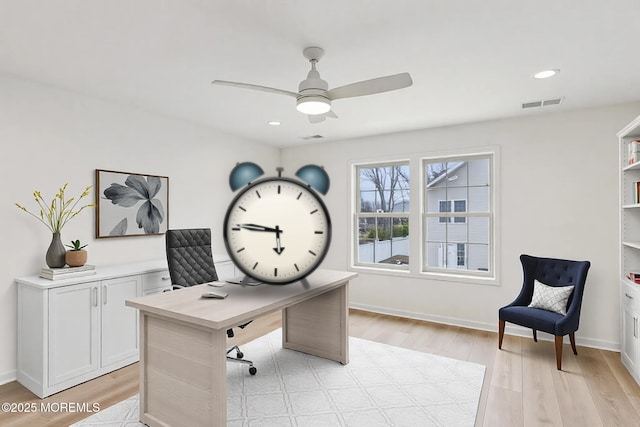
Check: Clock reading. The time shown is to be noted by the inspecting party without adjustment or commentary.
5:46
